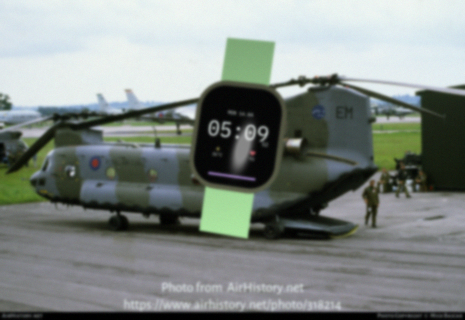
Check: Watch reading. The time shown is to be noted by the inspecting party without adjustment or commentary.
5:09
